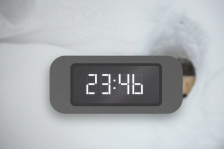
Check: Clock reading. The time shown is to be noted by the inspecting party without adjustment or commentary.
23:46
